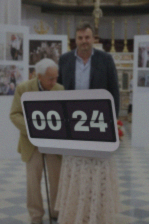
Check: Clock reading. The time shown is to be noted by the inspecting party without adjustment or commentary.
0:24
